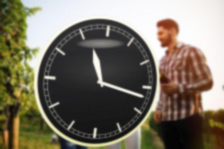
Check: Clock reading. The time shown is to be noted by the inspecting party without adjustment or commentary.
11:17
